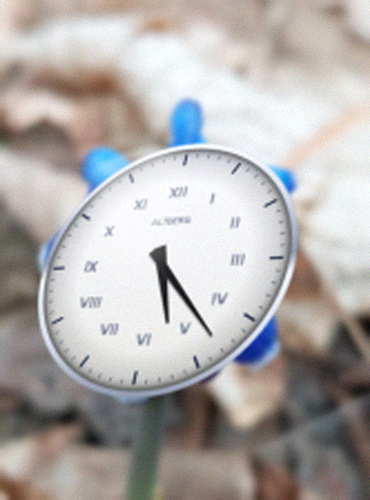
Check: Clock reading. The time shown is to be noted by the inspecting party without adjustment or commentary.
5:23
